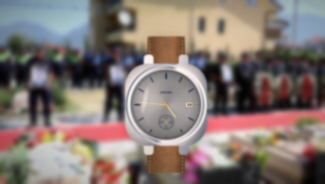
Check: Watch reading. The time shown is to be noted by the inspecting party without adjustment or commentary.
4:46
